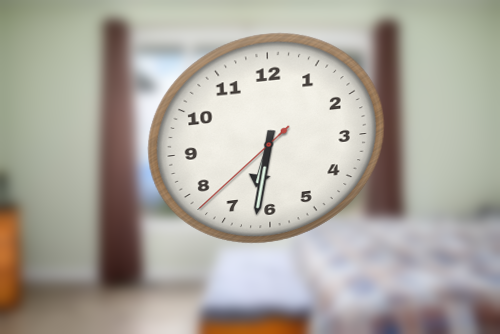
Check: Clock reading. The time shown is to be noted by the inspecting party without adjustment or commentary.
6:31:38
